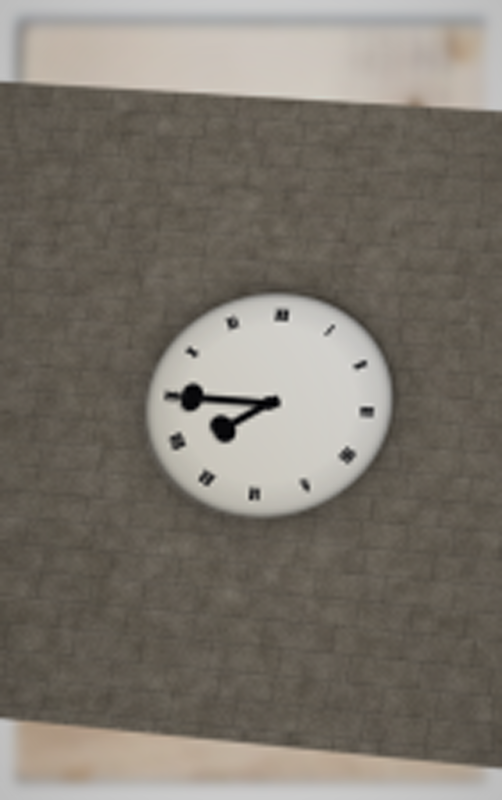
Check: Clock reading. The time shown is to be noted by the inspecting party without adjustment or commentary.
7:45
